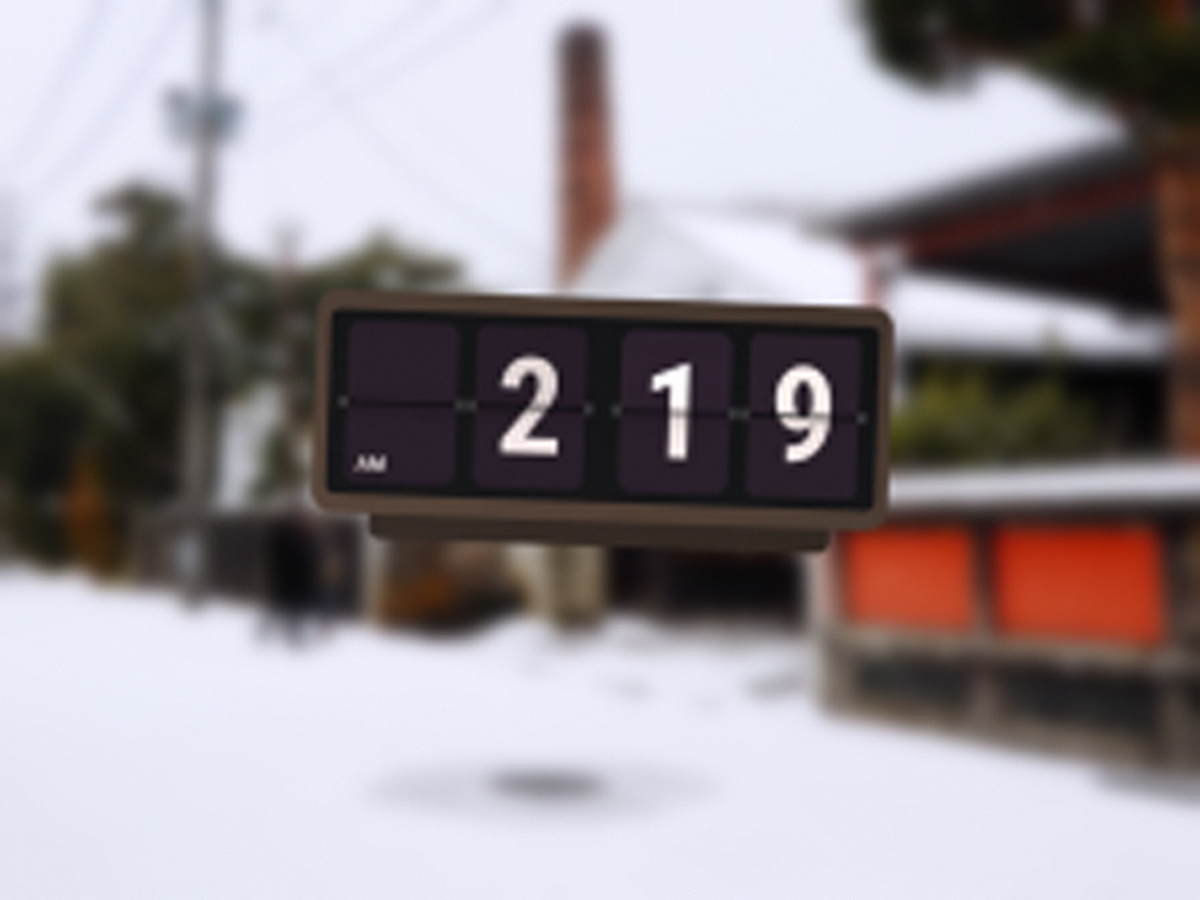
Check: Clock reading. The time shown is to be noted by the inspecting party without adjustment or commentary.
2:19
